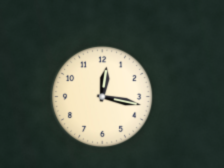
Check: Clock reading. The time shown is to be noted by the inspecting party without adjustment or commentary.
12:17
